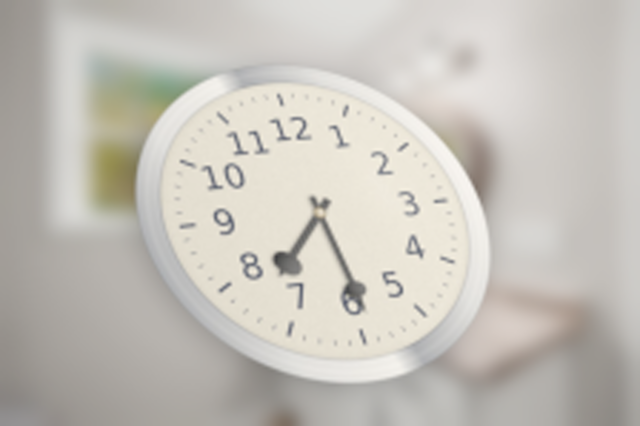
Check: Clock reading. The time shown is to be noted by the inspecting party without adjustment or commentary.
7:29
